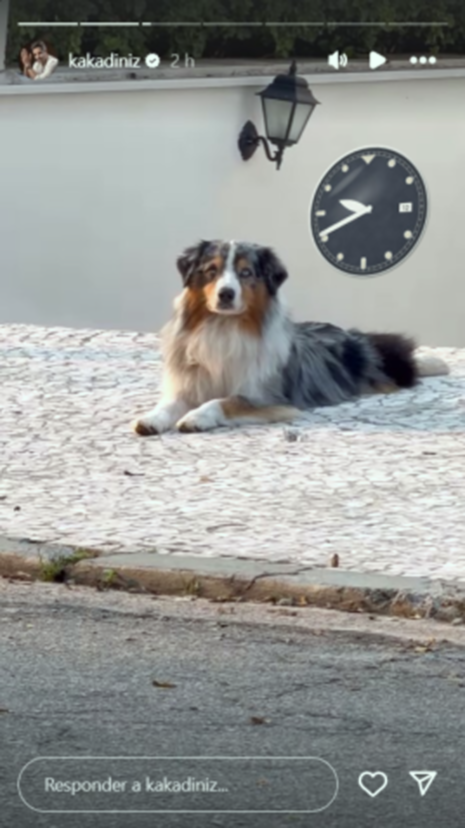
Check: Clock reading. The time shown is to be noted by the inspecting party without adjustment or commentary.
9:41
